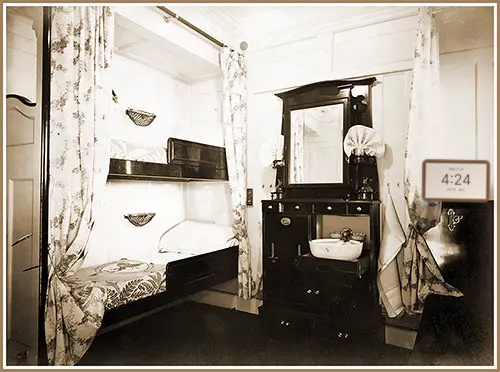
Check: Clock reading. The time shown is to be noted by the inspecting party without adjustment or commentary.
4:24
